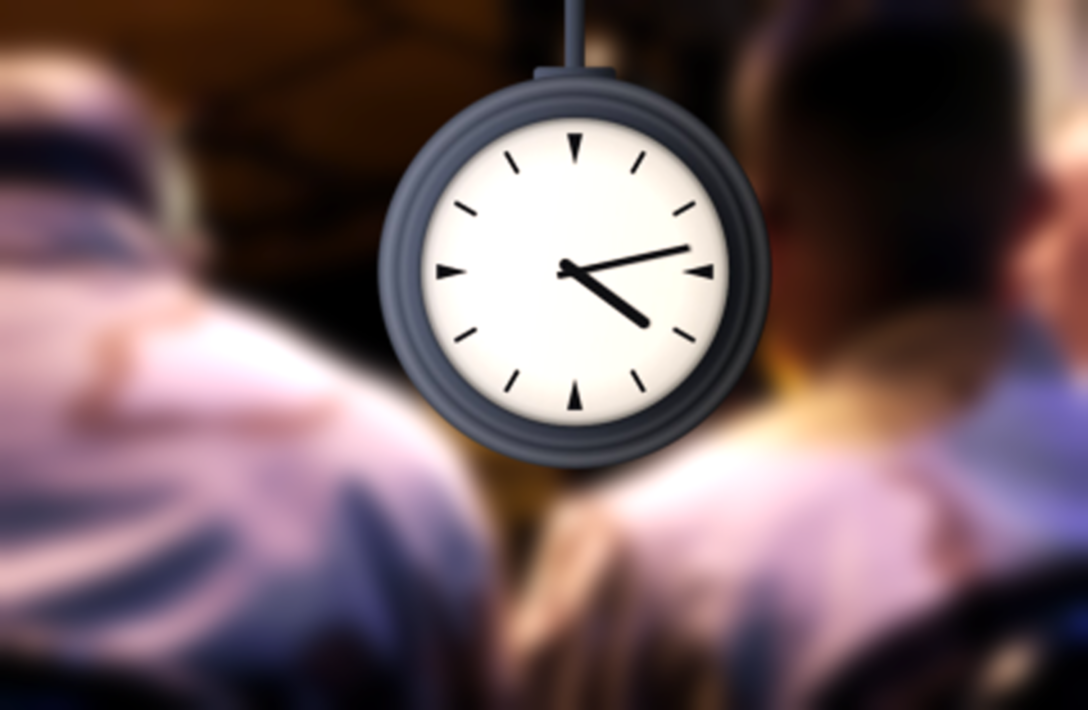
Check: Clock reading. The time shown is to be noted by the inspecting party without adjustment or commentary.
4:13
